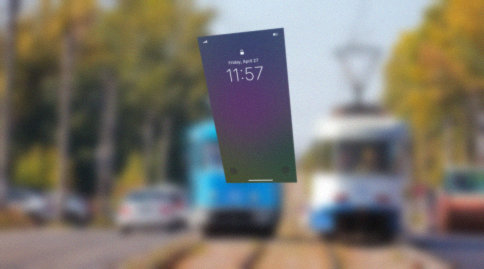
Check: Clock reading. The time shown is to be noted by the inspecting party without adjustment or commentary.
11:57
